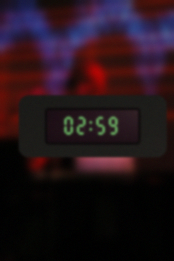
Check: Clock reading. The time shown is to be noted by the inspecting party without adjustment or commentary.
2:59
